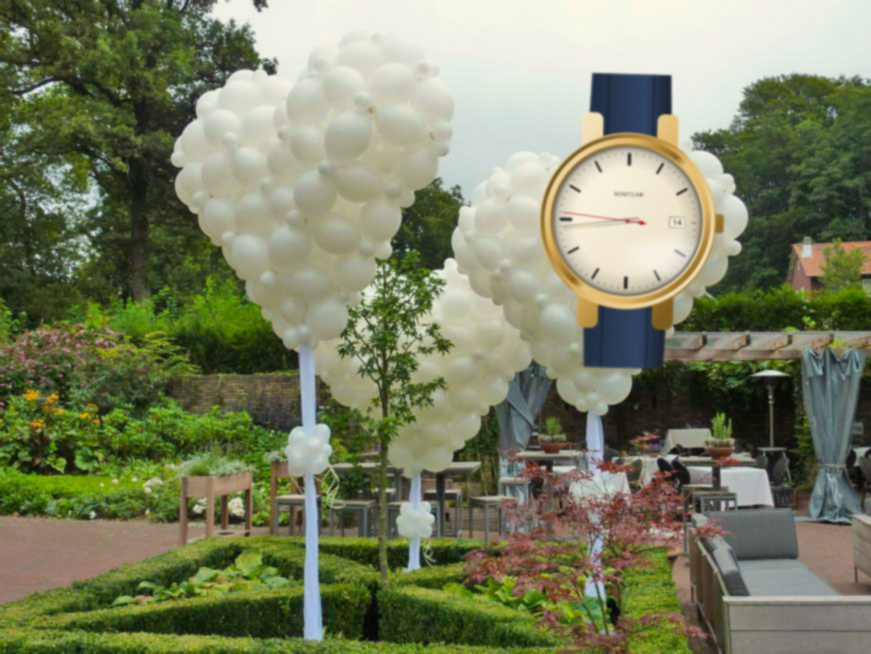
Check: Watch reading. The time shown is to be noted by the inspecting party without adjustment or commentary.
8:43:46
